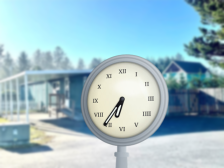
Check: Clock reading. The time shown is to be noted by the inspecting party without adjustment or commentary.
6:36
